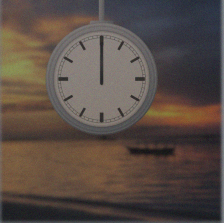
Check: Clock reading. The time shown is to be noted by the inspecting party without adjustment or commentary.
12:00
